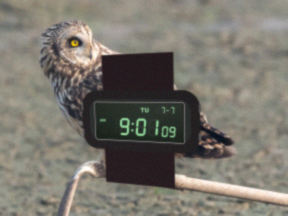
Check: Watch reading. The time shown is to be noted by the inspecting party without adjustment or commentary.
9:01:09
